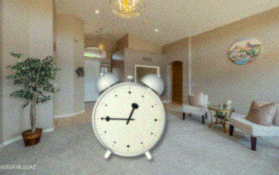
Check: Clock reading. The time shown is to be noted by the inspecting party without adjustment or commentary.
12:45
